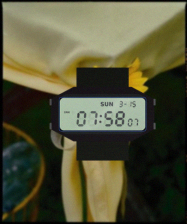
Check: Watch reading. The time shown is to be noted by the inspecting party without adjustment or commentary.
7:58:07
